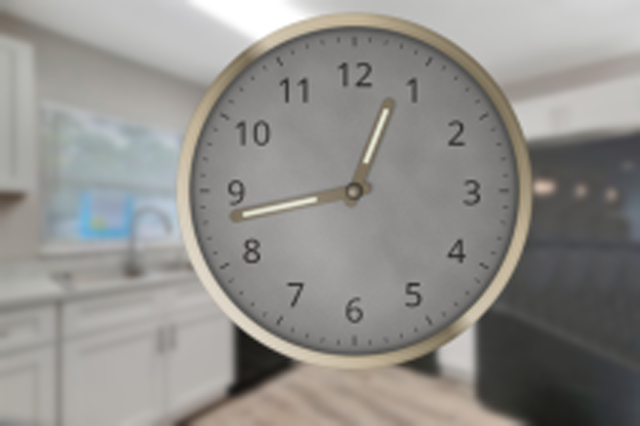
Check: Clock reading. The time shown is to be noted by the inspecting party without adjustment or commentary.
12:43
